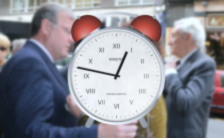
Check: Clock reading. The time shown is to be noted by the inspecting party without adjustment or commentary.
12:47
